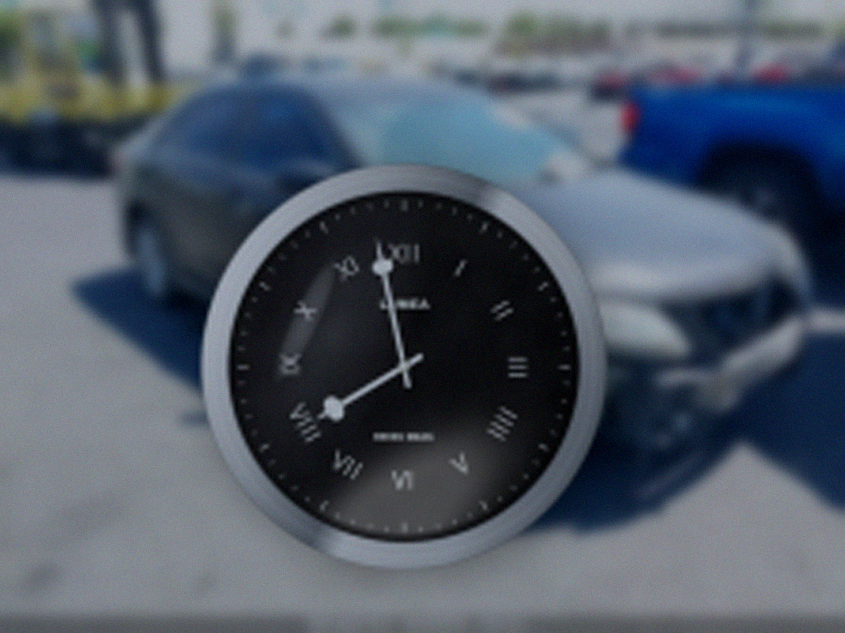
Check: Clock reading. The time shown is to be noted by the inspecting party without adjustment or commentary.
7:58
